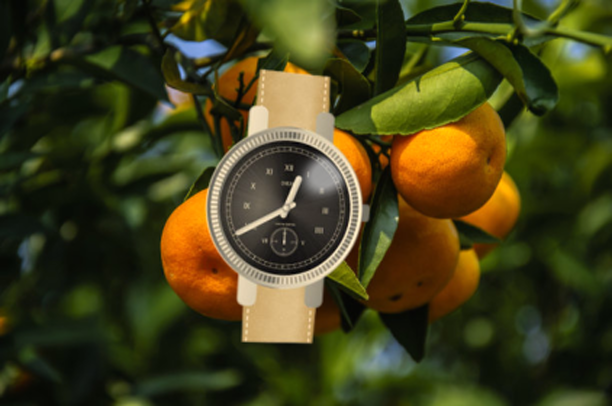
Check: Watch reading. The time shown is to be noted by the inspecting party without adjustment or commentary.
12:40
